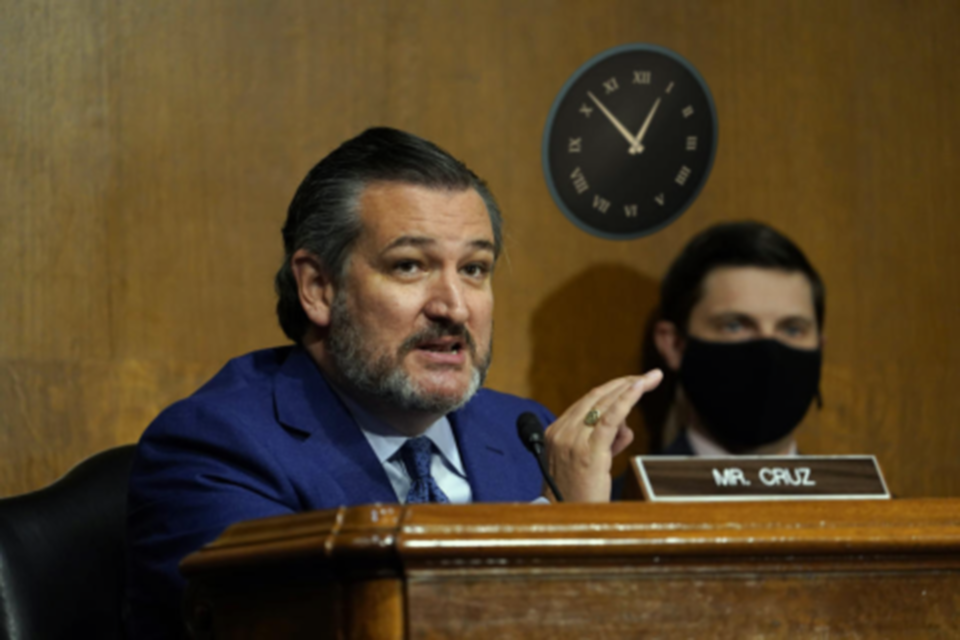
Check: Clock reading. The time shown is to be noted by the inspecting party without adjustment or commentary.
12:52
